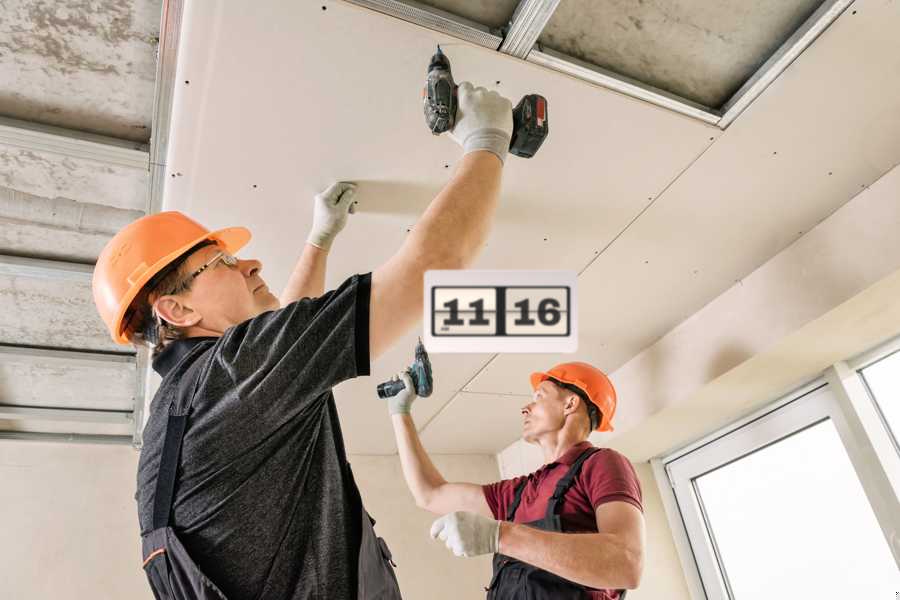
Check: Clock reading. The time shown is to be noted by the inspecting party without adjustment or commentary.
11:16
